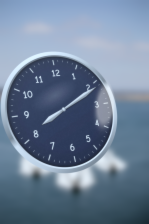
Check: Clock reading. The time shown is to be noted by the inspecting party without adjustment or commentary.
8:11
